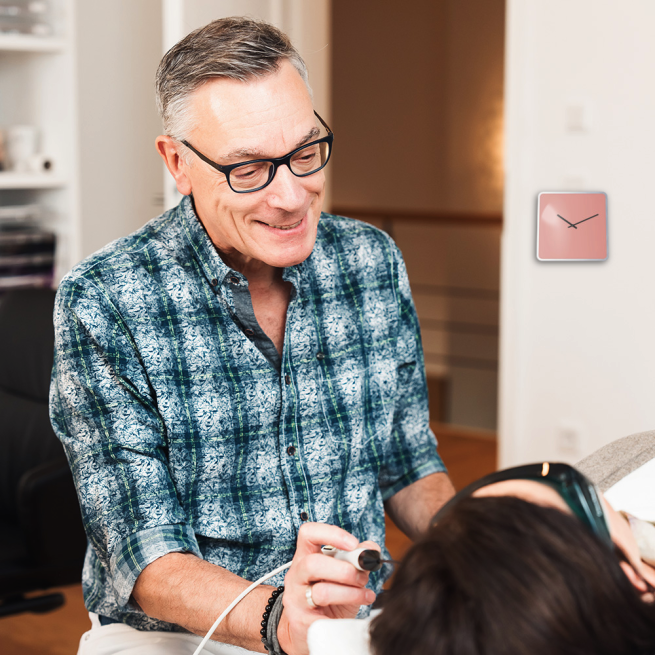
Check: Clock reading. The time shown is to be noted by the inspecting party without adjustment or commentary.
10:11
